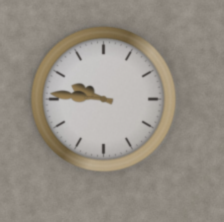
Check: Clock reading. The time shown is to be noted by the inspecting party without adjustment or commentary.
9:46
